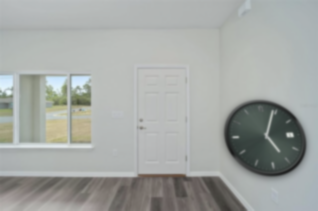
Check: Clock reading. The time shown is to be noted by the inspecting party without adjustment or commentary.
5:04
